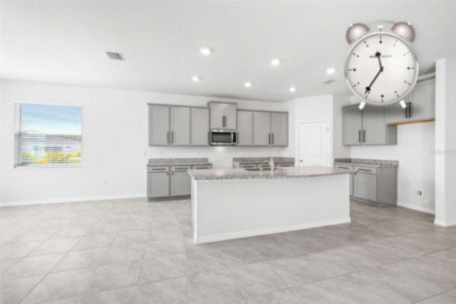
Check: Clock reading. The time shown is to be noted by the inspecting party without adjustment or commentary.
11:36
